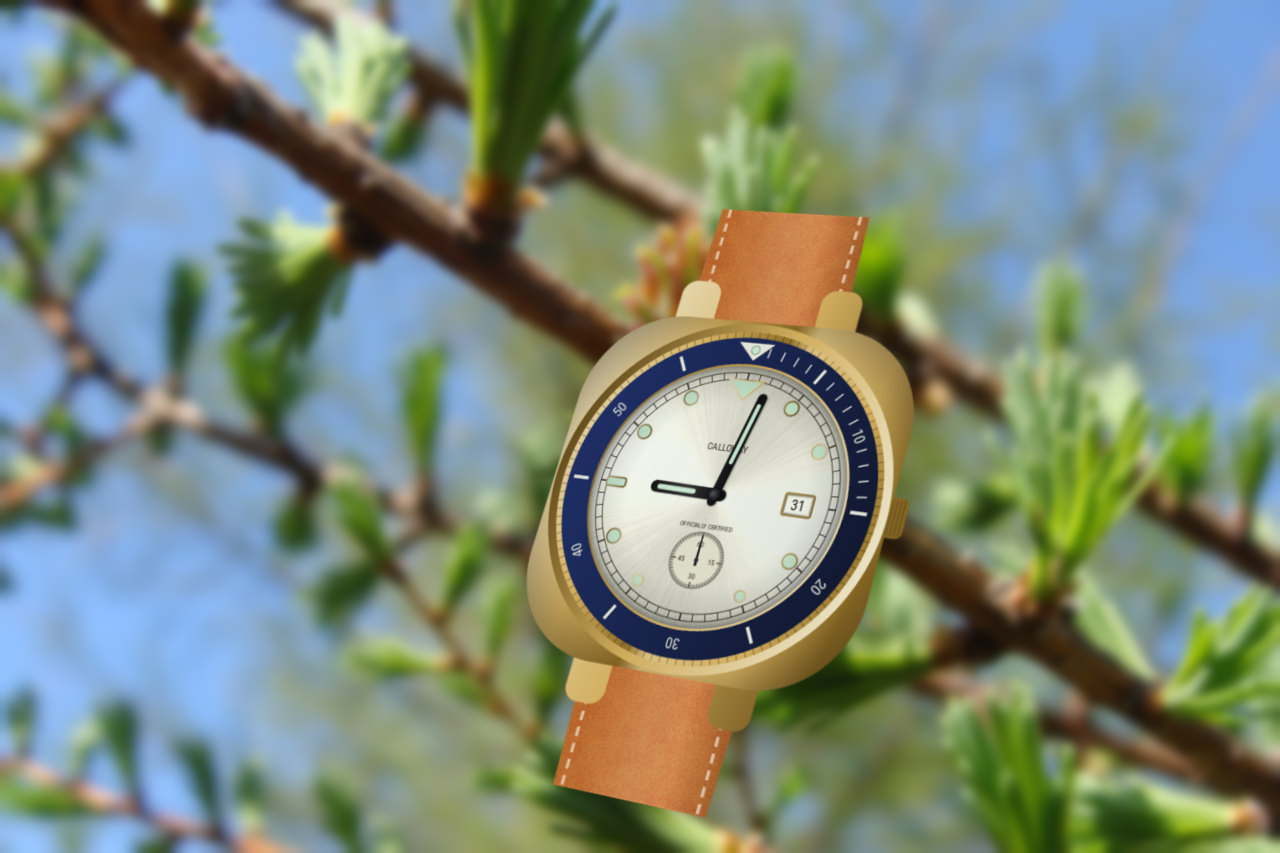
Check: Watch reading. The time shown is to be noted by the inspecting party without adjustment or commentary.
9:02
